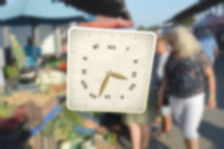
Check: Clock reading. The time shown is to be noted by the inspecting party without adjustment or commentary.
3:33
